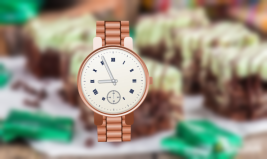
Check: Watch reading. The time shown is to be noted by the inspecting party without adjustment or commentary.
8:56
